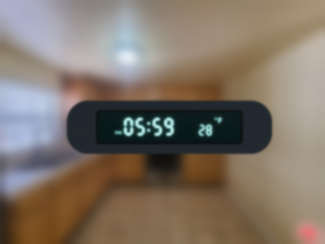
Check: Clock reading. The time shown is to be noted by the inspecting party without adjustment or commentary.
5:59
